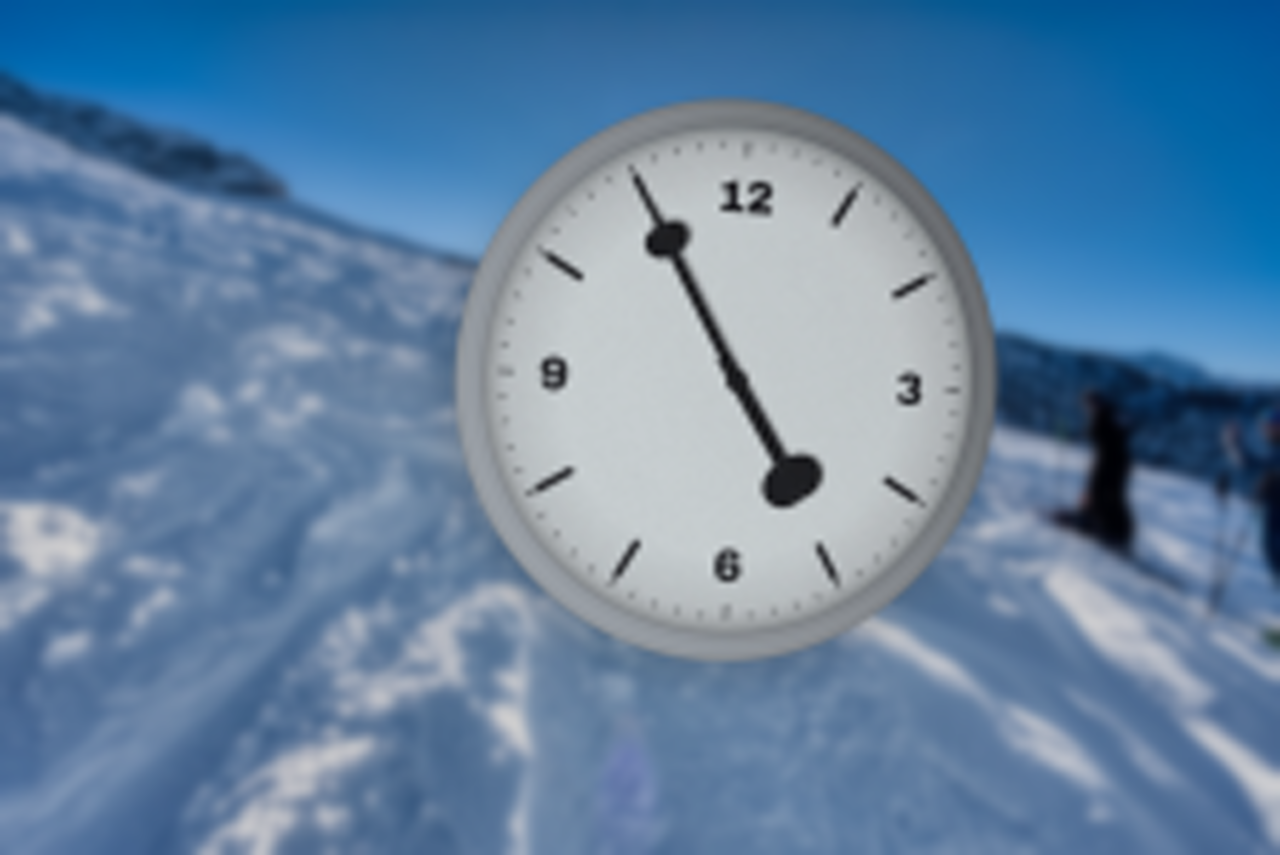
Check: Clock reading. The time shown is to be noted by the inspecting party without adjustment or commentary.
4:55
